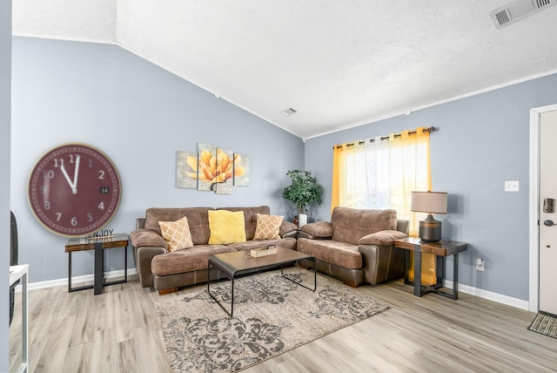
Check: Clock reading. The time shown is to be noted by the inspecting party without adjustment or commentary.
11:01
